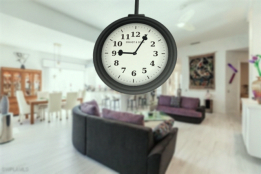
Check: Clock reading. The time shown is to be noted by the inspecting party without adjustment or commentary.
9:05
